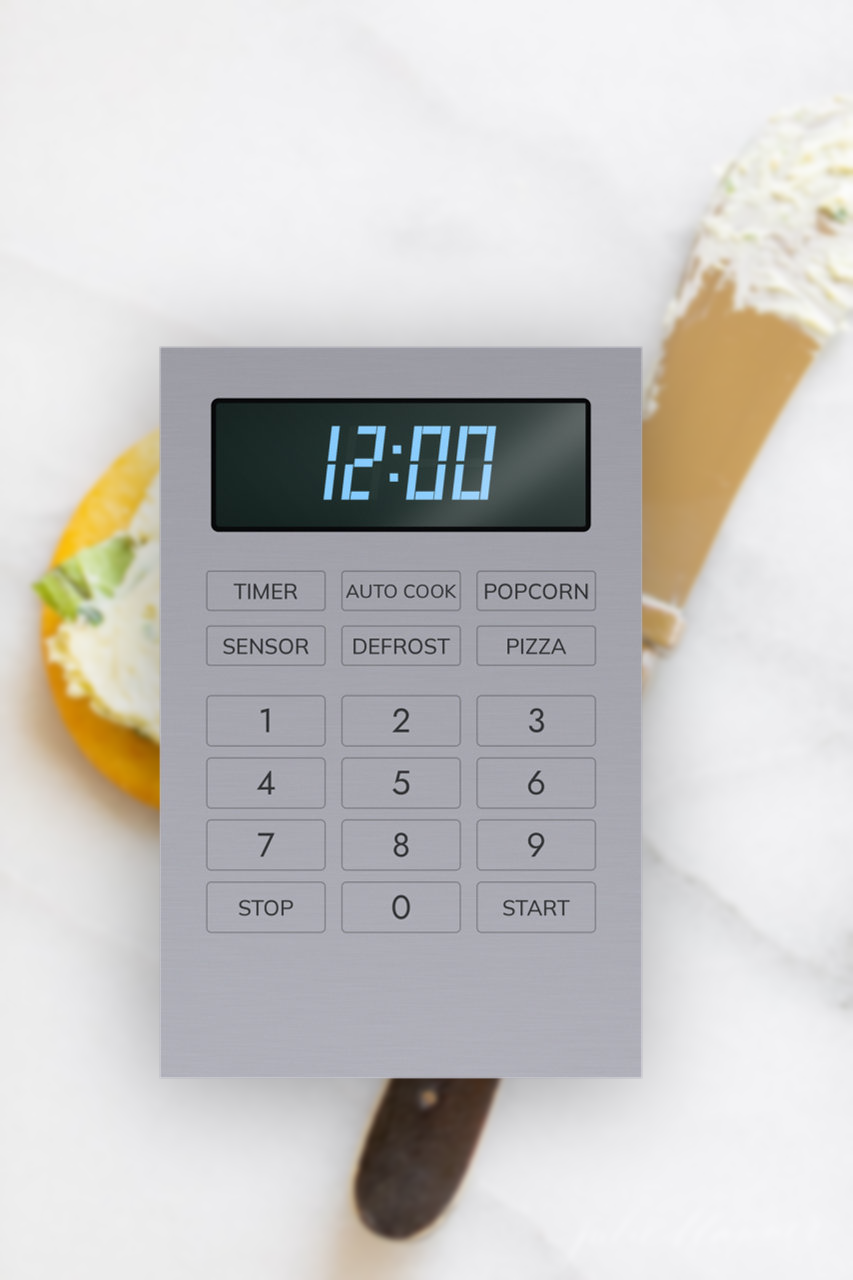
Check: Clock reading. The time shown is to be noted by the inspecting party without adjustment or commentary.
12:00
